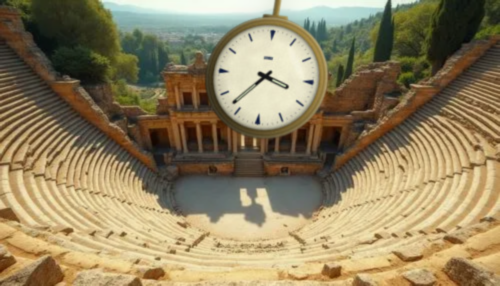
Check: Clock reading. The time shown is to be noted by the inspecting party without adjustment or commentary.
3:37
